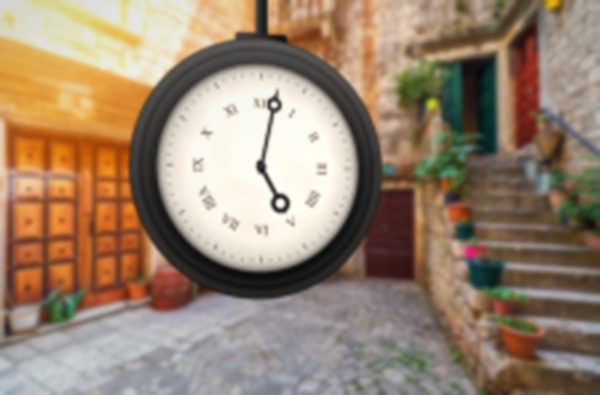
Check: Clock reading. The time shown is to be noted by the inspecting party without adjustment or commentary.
5:02
